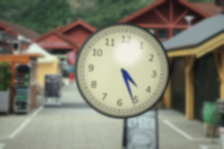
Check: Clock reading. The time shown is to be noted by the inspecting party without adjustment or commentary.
4:26
